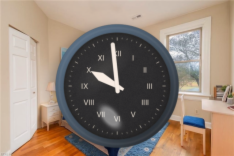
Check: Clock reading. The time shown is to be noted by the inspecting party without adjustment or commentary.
9:59
